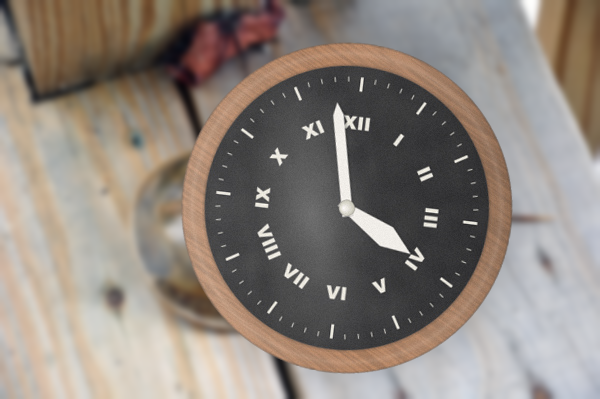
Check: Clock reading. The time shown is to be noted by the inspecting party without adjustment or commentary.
3:58
